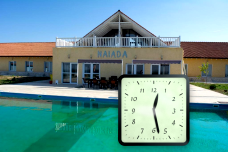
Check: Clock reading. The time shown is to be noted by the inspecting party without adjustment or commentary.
12:28
